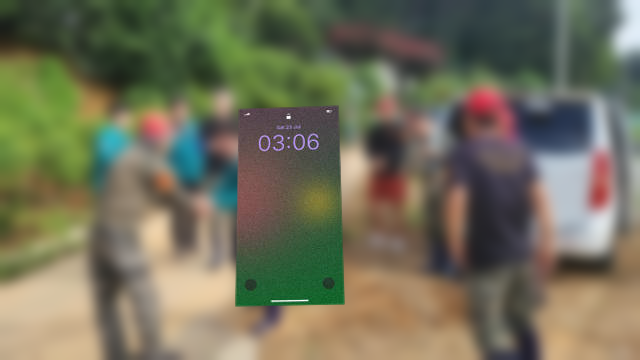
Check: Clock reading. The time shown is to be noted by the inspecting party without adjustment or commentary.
3:06
